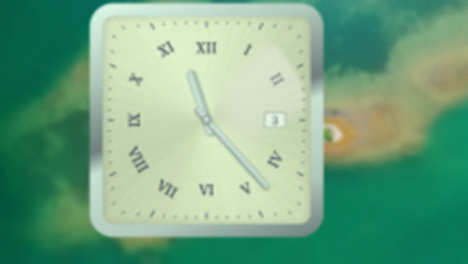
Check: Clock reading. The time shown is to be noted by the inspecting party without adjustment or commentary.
11:23
